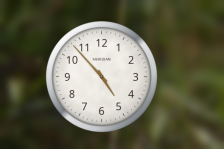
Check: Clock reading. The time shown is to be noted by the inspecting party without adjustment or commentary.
4:53
